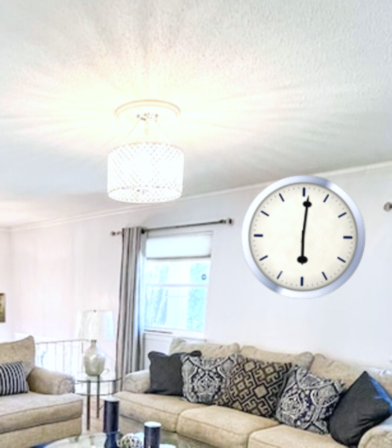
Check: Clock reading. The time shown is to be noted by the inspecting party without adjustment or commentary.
6:01
